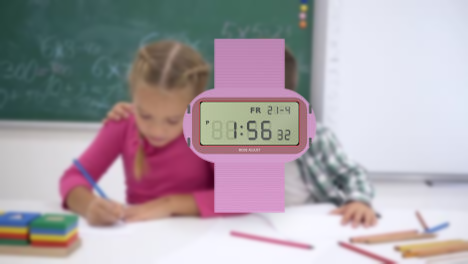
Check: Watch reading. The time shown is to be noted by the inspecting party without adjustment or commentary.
1:56:32
